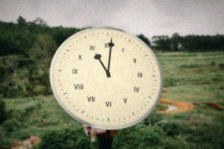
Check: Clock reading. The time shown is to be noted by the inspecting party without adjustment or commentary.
11:01
